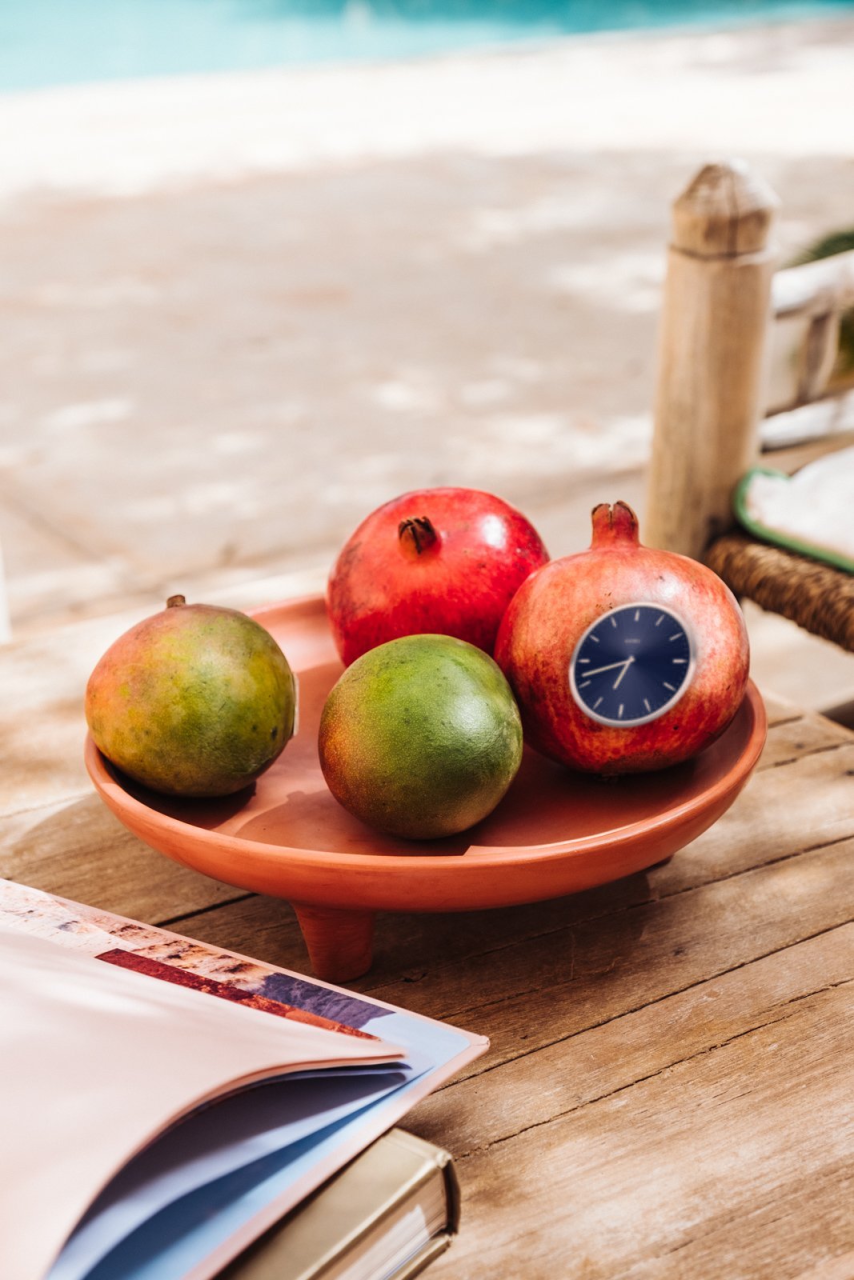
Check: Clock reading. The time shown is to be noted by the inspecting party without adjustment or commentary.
6:42
